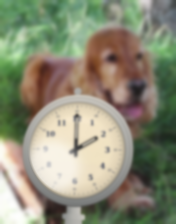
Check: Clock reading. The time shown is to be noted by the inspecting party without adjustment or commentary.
2:00
